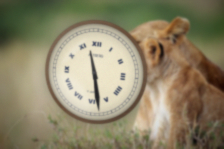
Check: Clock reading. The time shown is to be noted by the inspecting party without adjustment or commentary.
11:28
